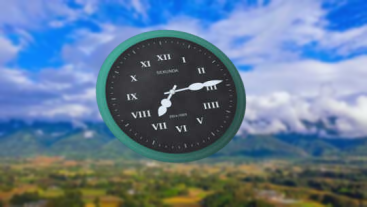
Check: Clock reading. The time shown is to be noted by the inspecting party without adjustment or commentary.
7:14
